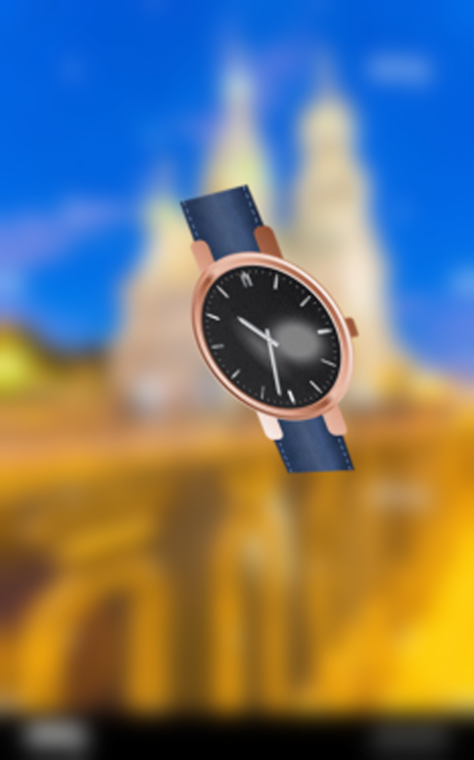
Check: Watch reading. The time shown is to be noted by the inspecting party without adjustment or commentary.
10:32
